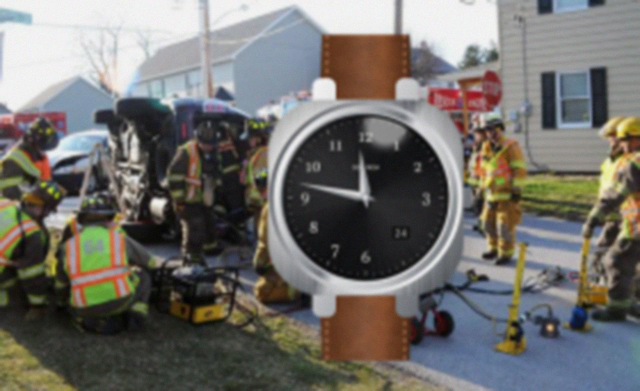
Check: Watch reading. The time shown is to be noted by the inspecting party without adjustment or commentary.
11:47
